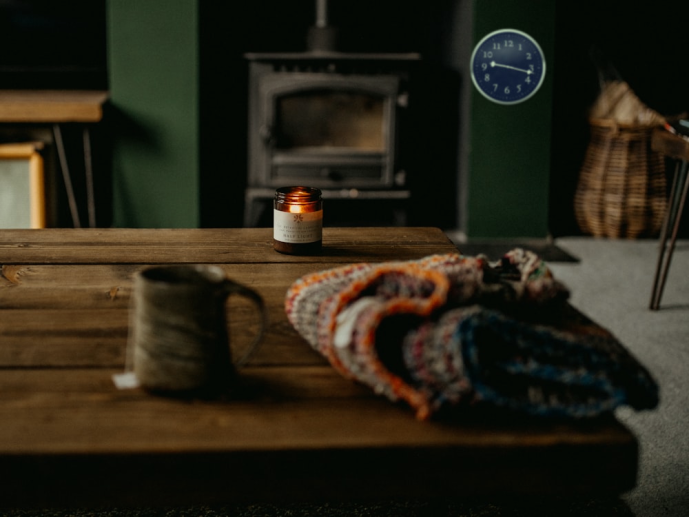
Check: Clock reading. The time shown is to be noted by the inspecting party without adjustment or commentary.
9:17
